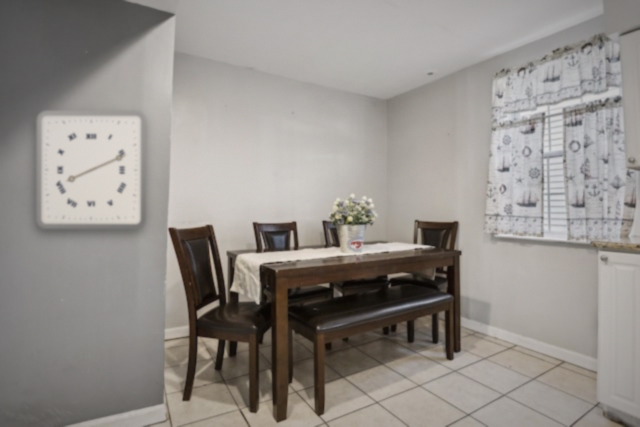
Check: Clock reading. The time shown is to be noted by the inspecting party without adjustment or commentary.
8:11
